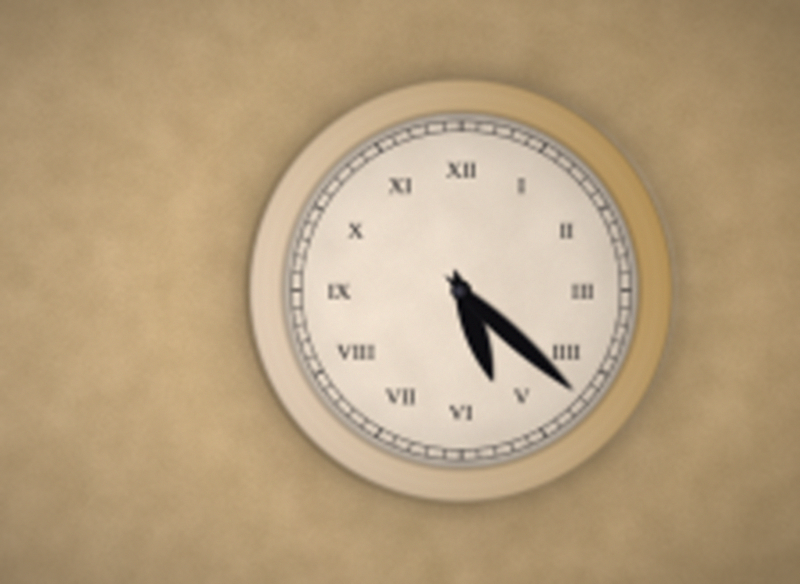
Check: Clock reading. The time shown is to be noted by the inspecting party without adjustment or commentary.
5:22
